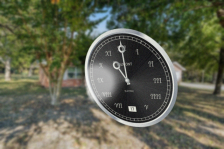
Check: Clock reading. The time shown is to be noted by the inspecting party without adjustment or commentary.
11:00
